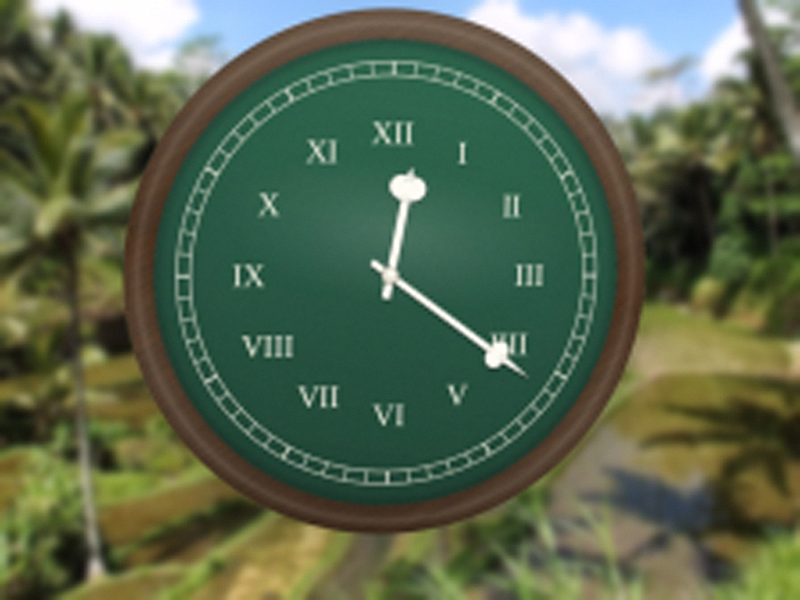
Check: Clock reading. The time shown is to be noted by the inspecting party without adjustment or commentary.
12:21
